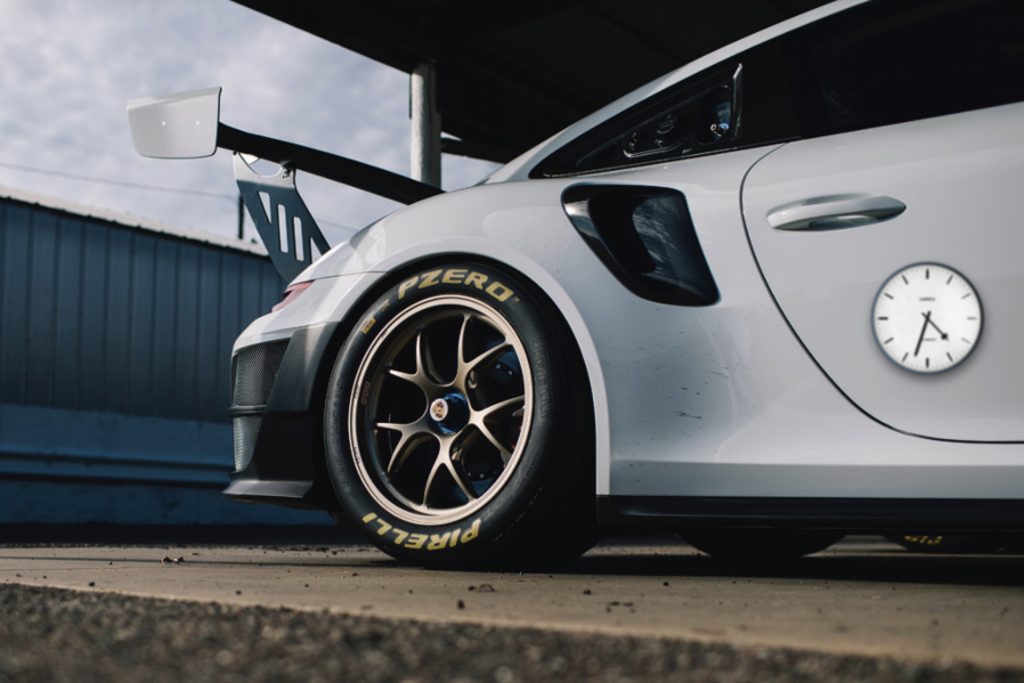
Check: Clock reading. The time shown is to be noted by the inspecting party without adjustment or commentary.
4:33
